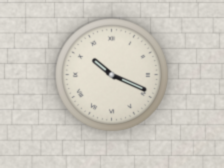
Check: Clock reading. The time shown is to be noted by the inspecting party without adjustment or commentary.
10:19
